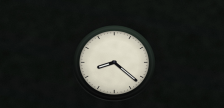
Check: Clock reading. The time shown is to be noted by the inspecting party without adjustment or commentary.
8:22
